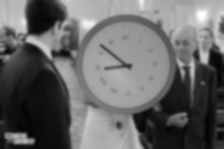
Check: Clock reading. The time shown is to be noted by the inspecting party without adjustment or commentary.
8:52
